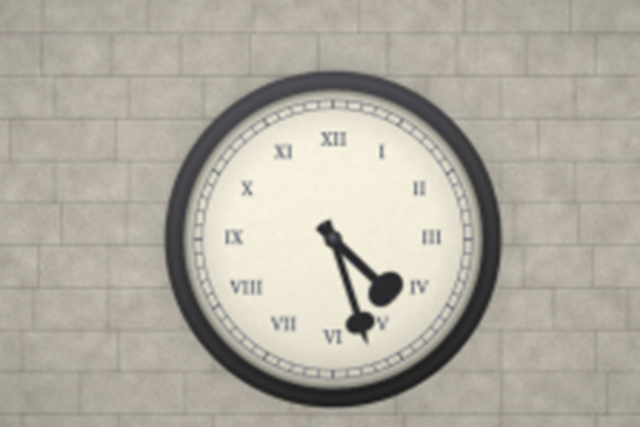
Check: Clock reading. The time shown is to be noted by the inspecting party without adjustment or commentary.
4:27
